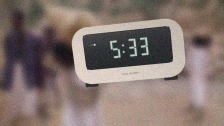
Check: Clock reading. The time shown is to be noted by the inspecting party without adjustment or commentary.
5:33
